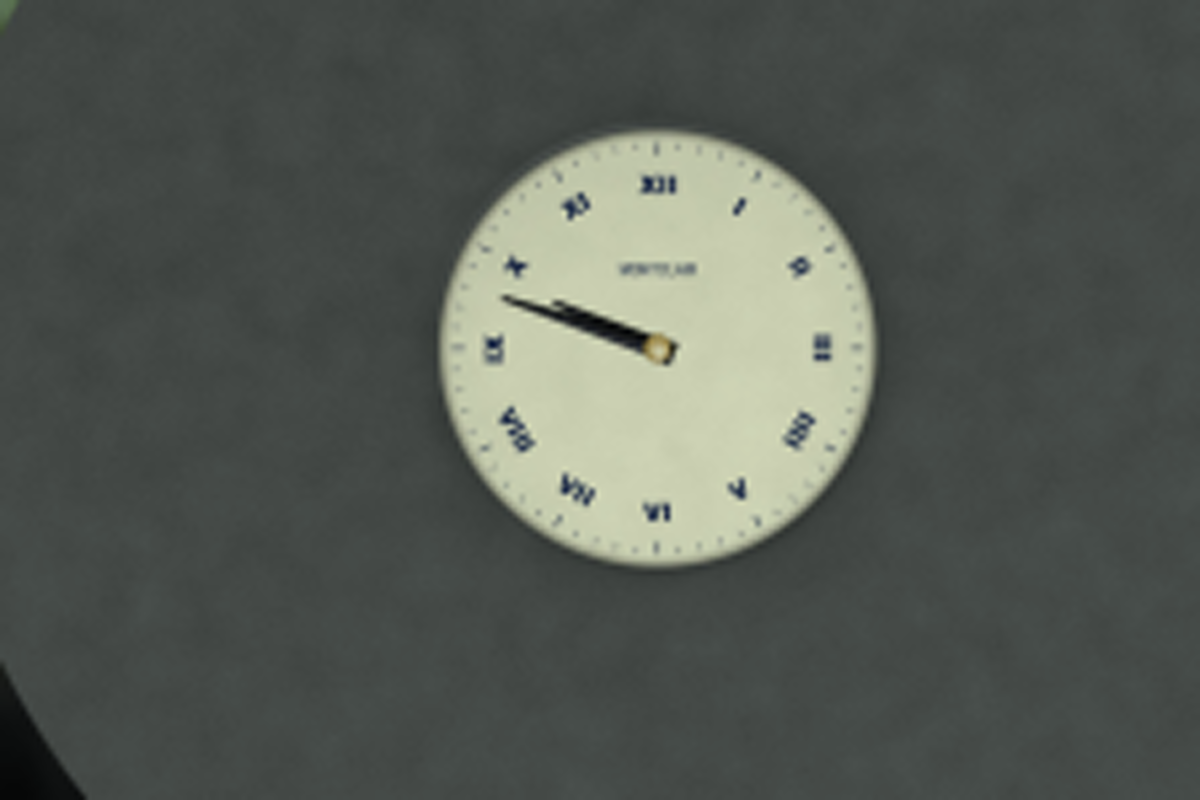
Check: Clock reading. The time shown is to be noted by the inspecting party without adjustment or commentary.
9:48
